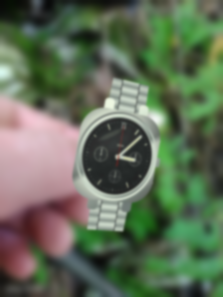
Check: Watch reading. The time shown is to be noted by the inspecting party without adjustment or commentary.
3:07
